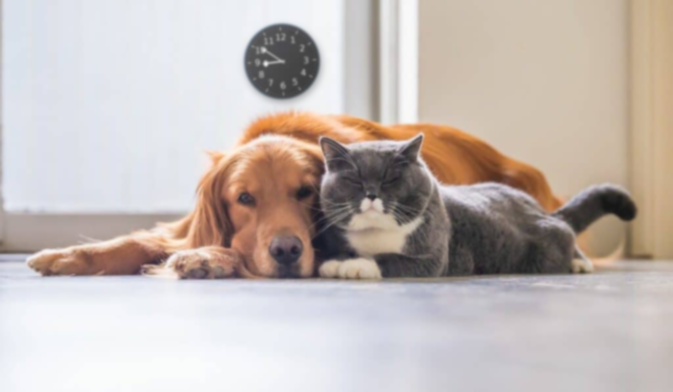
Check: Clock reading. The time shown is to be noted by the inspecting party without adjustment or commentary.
8:51
